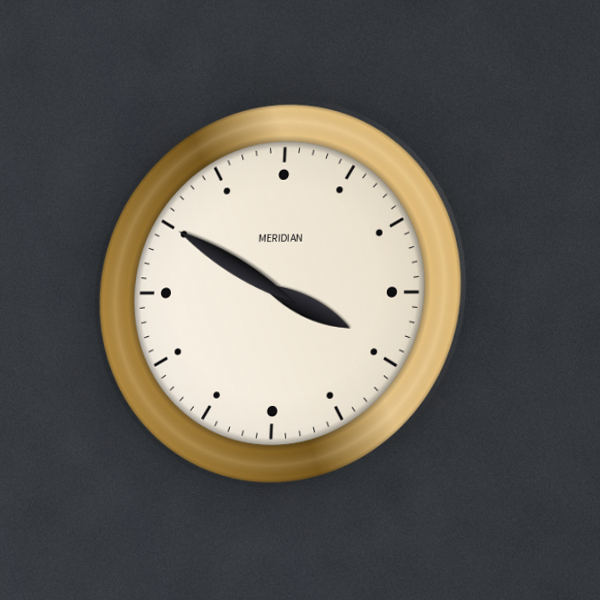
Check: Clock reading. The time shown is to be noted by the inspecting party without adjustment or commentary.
3:50
